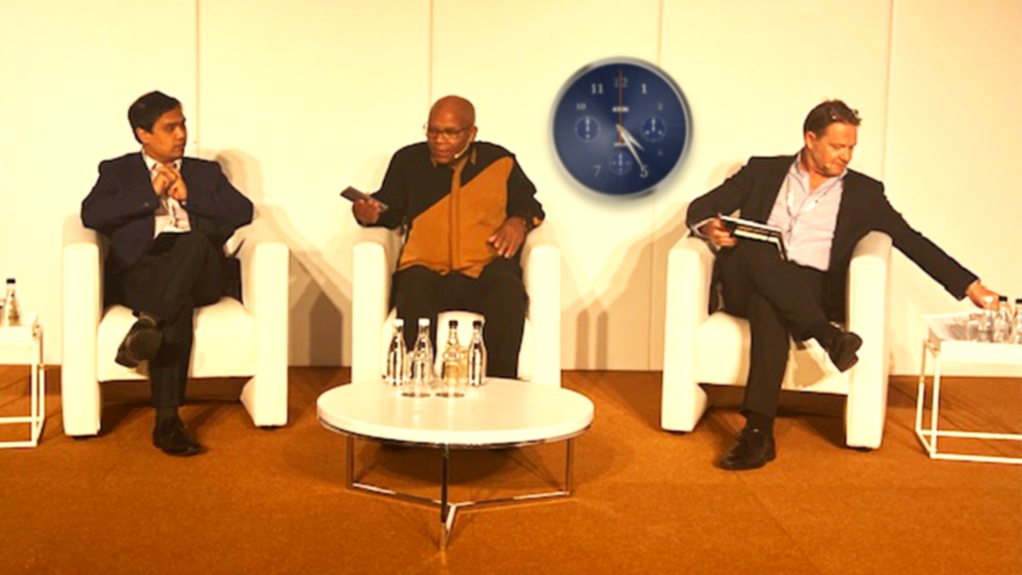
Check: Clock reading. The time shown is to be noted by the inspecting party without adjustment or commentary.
4:25
